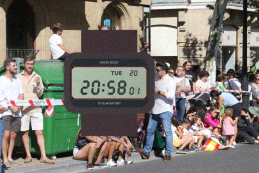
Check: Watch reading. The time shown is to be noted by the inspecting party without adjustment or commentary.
20:58:01
